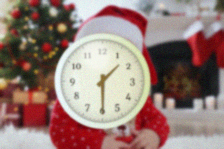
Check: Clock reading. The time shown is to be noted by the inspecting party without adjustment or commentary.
1:30
